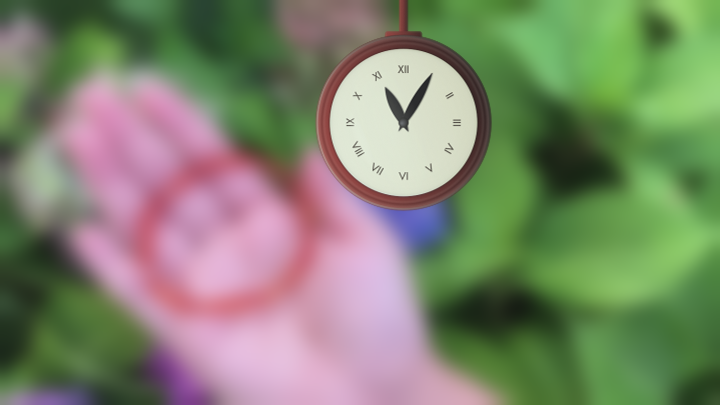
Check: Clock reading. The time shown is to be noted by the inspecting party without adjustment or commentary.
11:05
